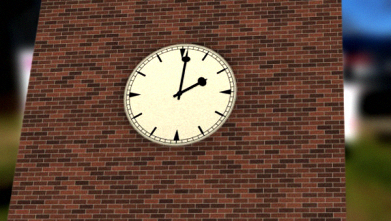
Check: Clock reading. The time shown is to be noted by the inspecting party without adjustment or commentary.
2:01
